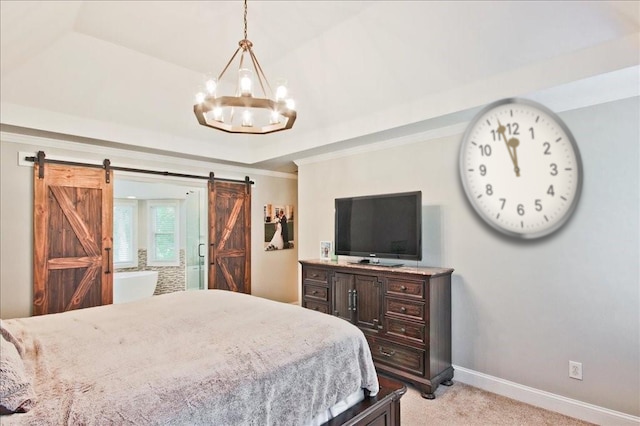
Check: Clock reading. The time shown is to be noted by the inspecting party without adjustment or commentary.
11:57
